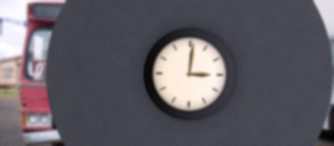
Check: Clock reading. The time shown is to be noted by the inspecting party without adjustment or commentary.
3:01
